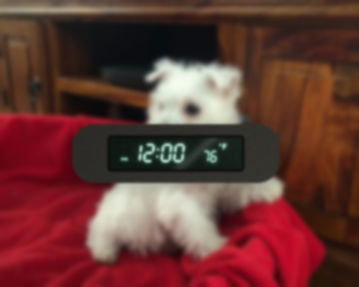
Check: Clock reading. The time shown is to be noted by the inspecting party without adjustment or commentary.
12:00
